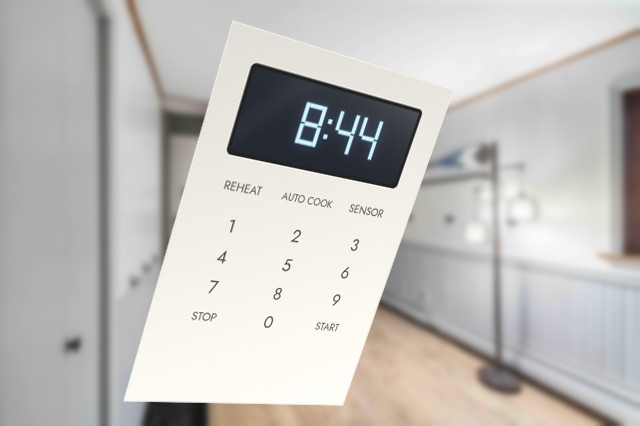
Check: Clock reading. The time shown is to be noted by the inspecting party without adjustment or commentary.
8:44
